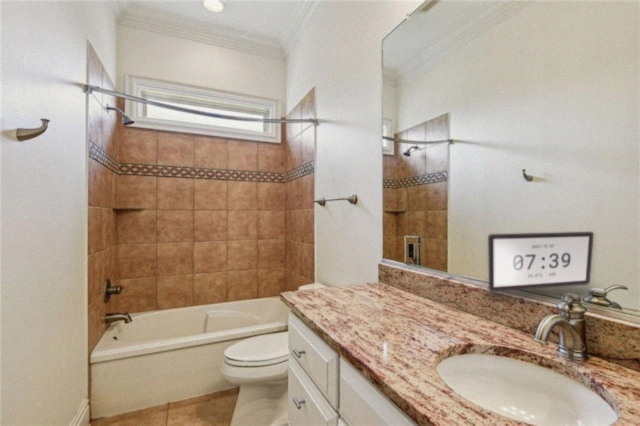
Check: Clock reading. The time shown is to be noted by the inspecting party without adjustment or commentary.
7:39
